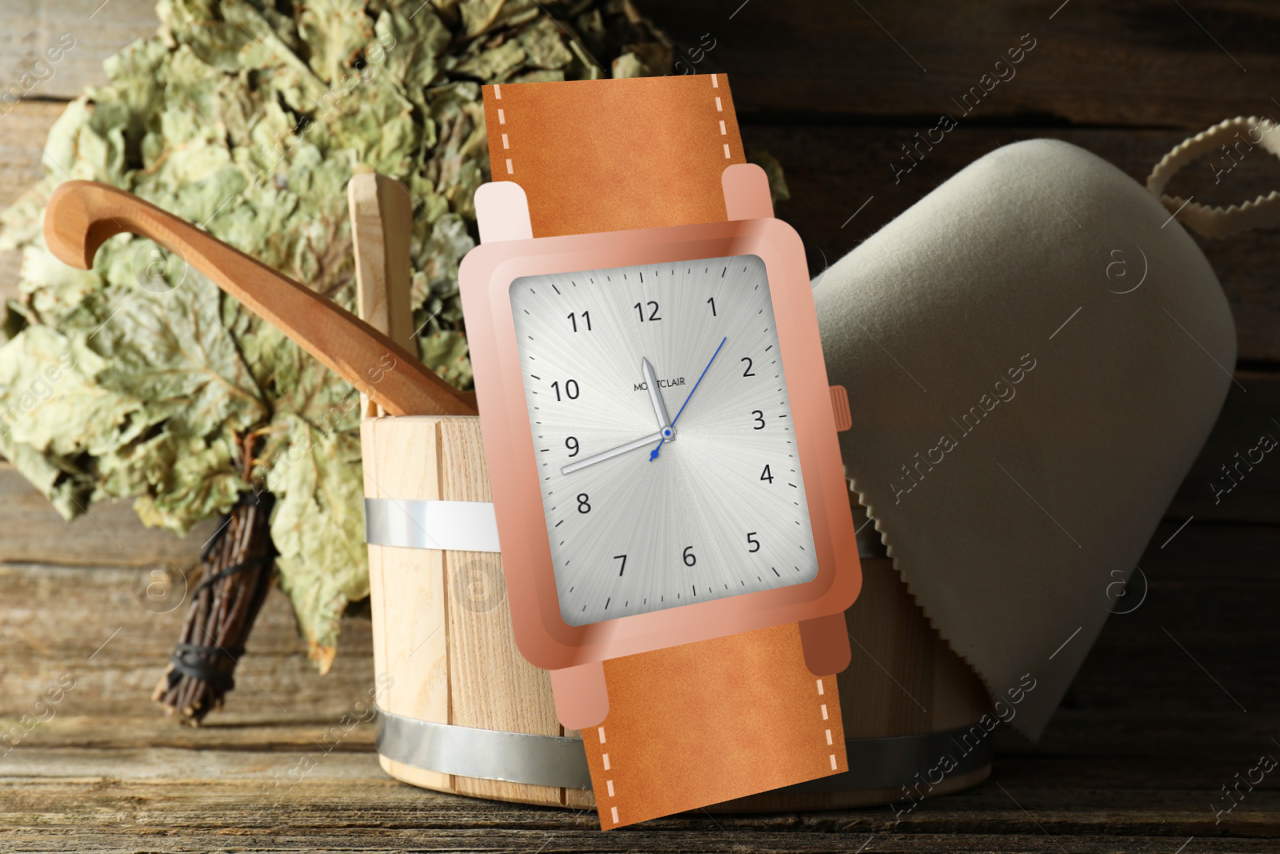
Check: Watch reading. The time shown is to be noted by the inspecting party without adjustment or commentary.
11:43:07
